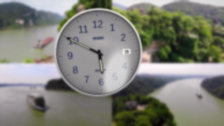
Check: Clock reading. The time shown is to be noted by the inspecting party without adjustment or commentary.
5:50
